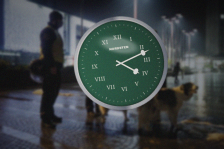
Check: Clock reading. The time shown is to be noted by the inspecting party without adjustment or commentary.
4:12
